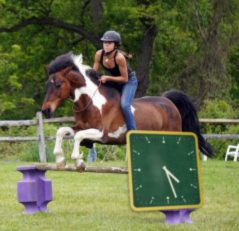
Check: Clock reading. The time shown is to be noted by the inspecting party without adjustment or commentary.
4:27
